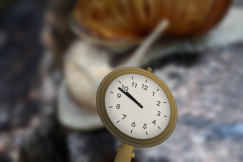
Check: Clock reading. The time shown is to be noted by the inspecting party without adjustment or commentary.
9:48
